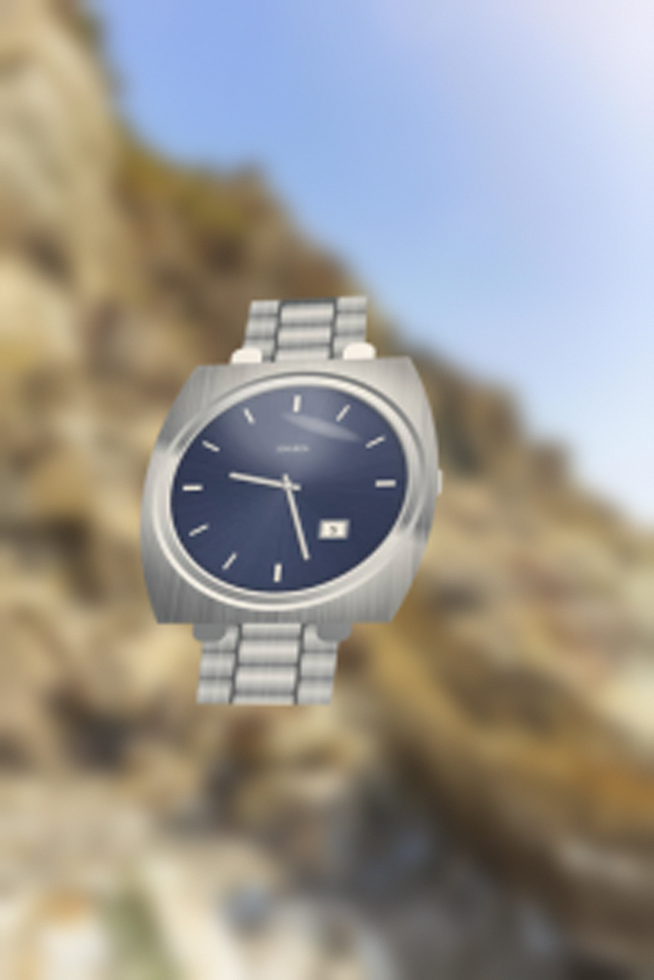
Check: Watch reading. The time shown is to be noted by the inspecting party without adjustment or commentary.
9:27
